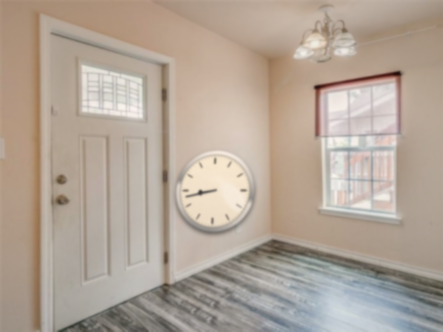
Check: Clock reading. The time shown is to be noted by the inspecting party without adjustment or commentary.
8:43
